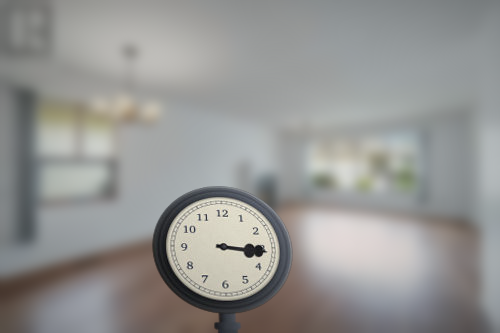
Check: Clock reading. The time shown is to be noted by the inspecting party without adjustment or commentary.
3:16
